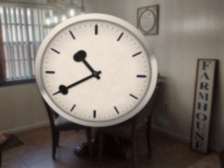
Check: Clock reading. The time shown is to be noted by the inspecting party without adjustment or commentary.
10:40
